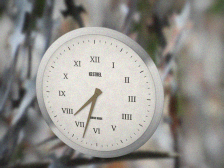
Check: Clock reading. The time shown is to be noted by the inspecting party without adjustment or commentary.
7:33
